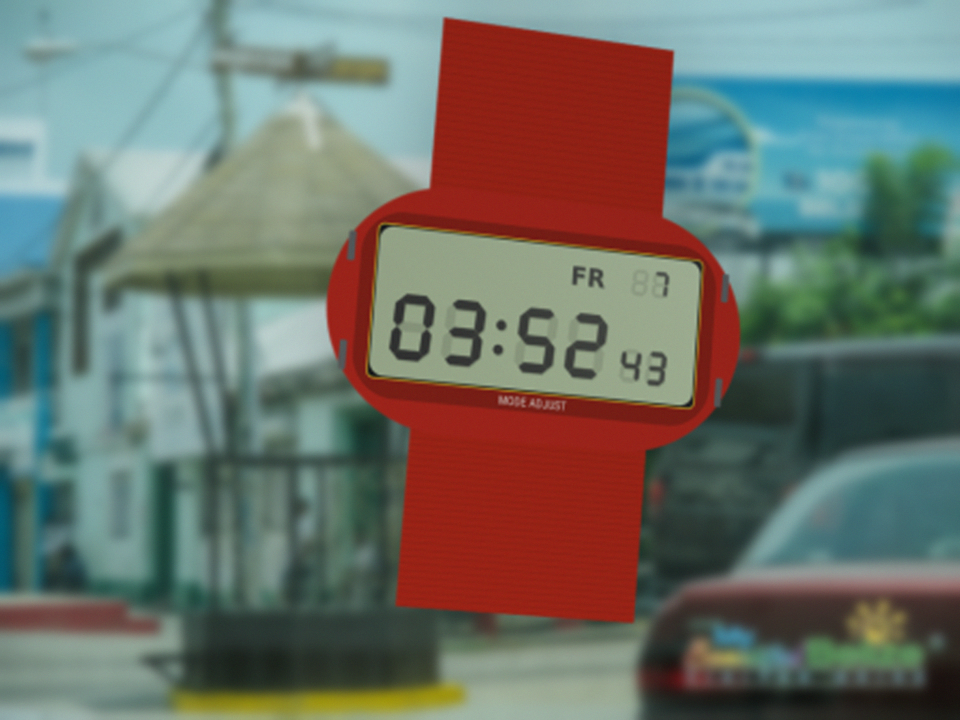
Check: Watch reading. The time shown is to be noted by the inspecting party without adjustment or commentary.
3:52:43
